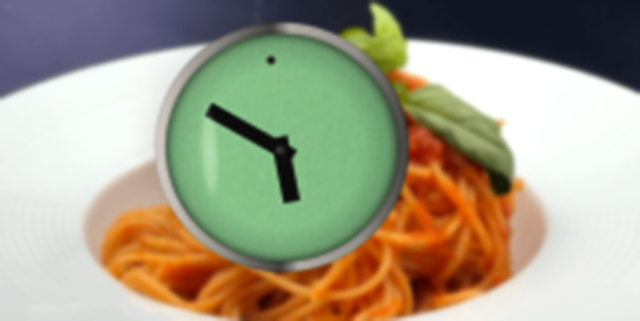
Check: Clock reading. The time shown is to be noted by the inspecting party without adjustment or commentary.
5:51
